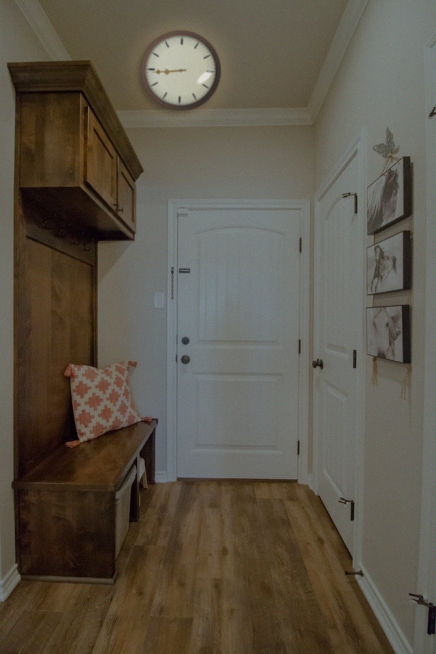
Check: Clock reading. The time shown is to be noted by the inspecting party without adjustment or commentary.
8:44
